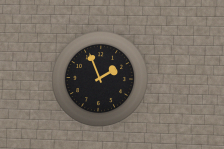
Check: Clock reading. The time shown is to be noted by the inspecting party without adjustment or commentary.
1:56
